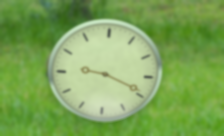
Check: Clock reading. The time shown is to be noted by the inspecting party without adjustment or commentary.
9:19
